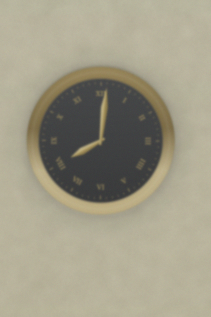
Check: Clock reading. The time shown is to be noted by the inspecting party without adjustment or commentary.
8:01
